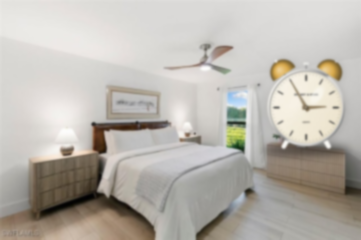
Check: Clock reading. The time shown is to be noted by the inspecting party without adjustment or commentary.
2:55
